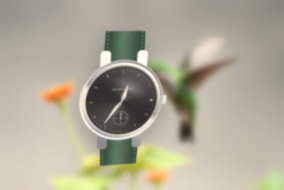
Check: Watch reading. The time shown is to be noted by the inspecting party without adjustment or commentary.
12:36
